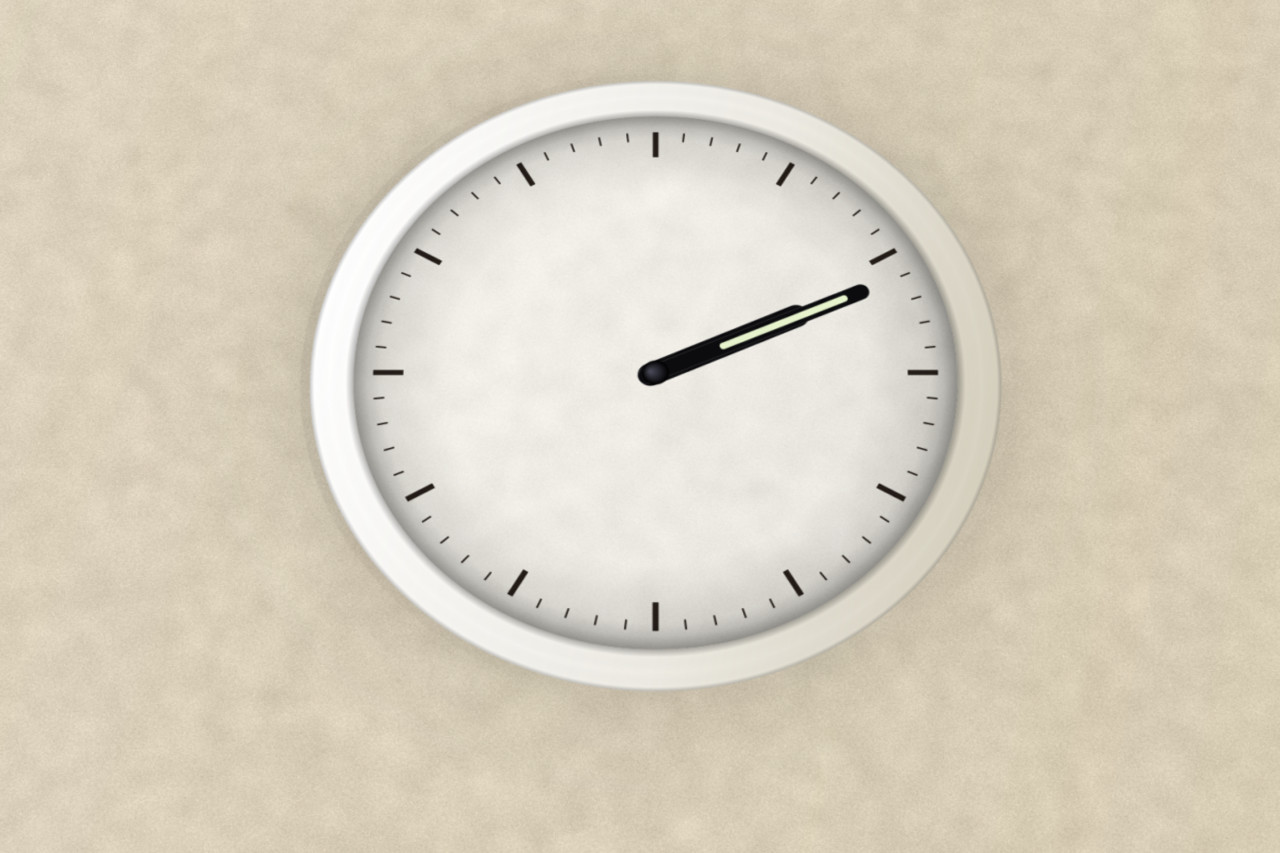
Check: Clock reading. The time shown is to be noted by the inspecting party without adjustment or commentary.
2:11
